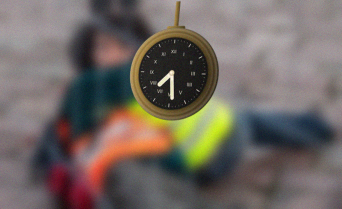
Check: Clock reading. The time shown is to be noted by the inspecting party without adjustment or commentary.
7:29
